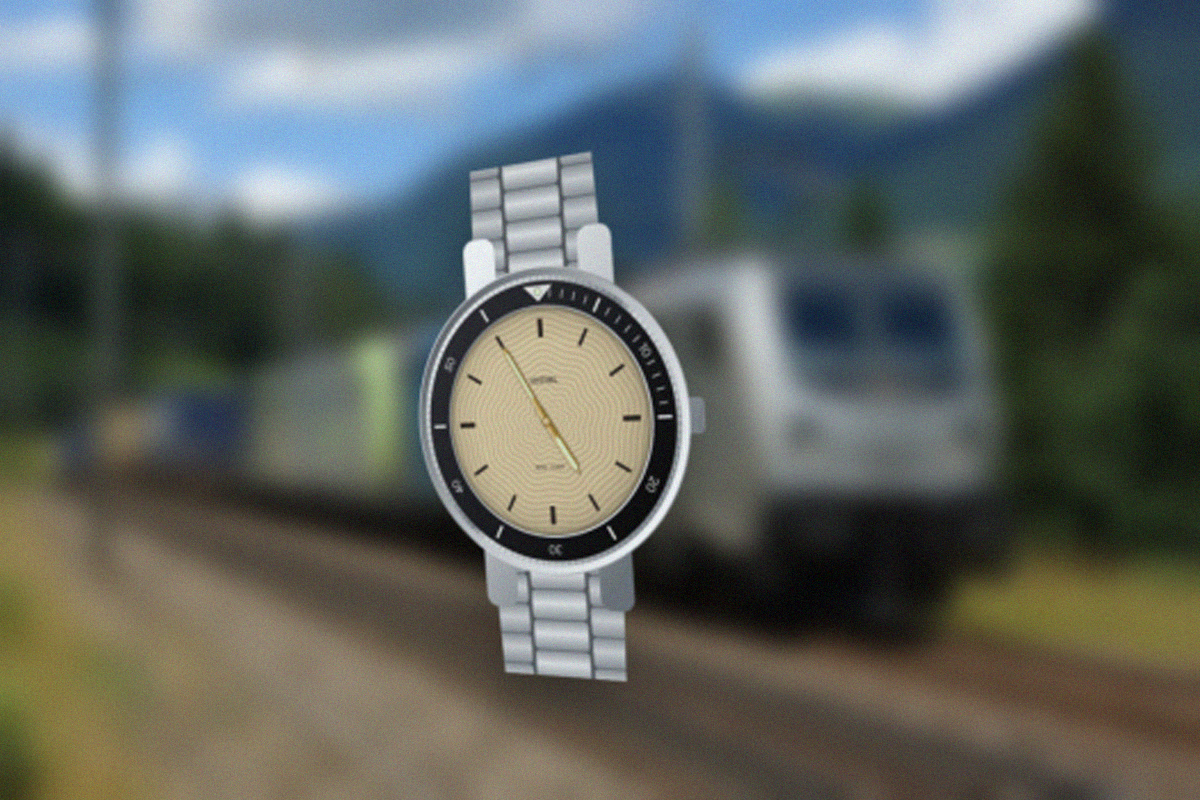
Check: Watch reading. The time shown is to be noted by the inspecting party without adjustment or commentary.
4:55
